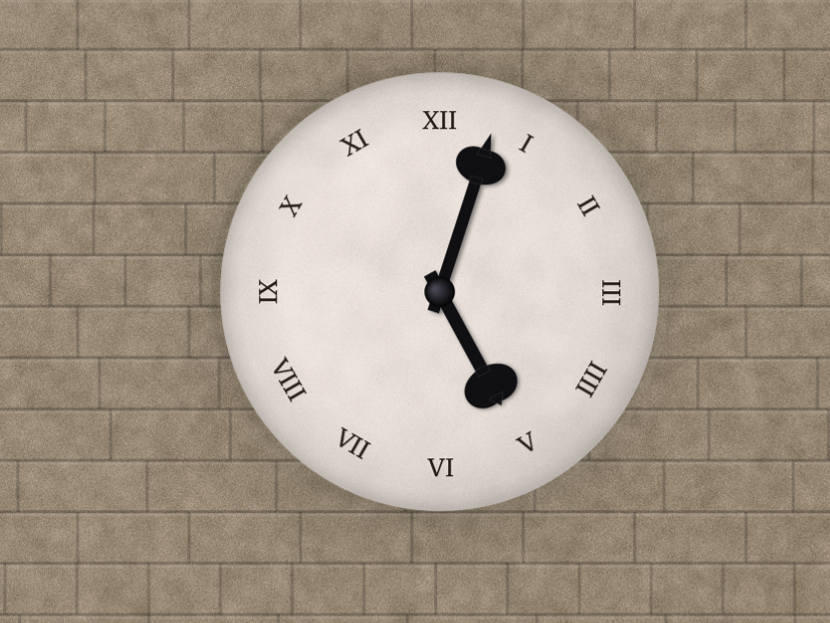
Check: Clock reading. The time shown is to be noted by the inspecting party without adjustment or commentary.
5:03
